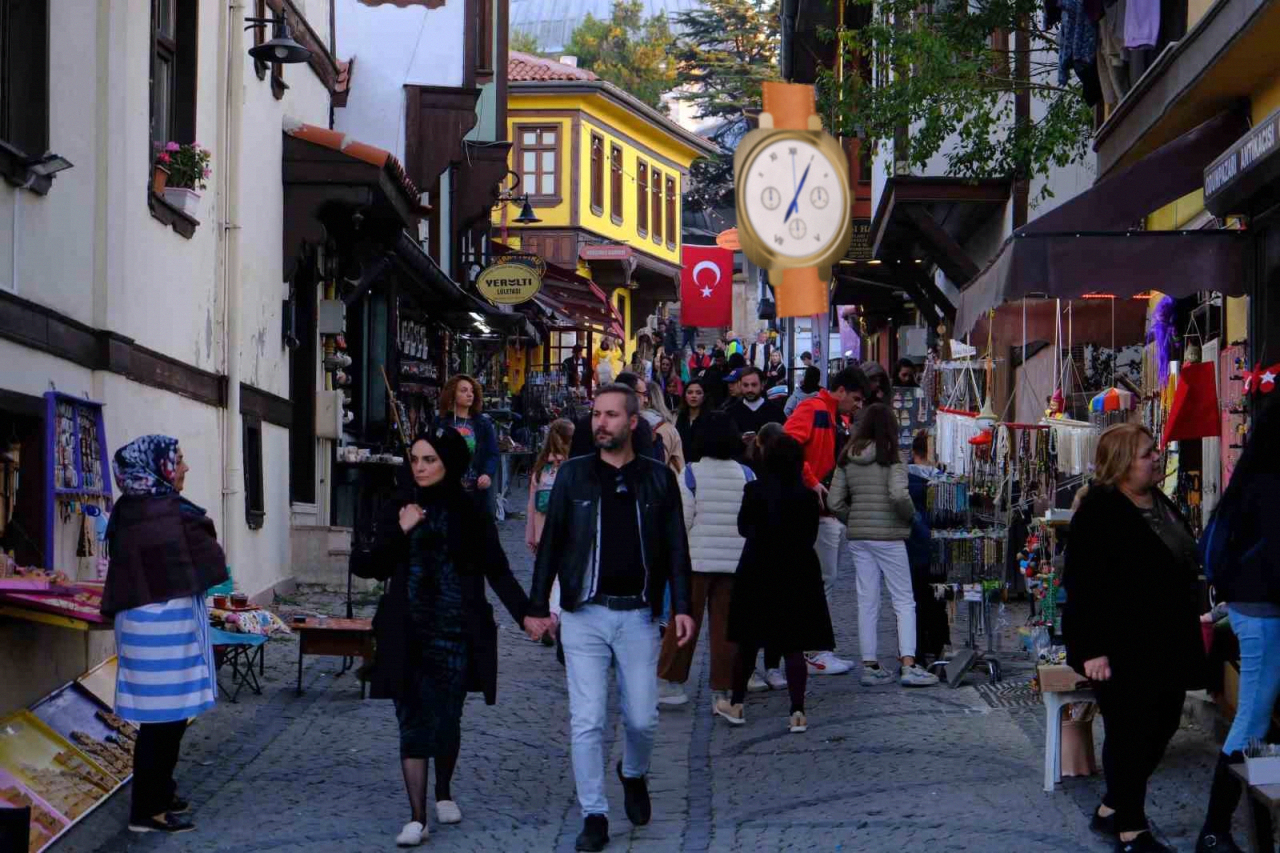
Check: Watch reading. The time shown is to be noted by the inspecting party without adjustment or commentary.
7:05
